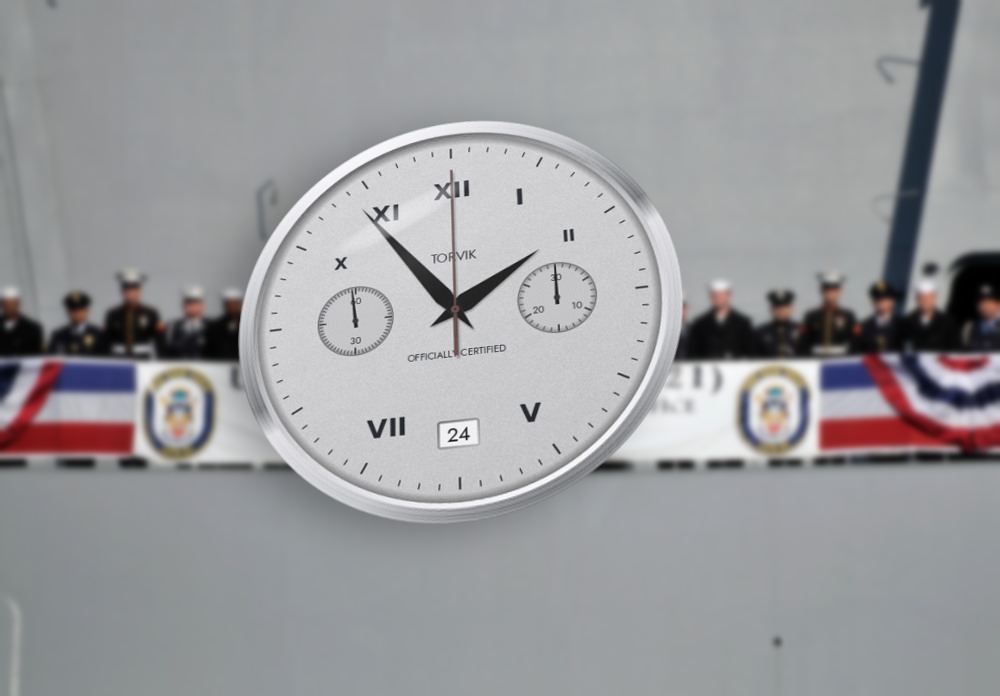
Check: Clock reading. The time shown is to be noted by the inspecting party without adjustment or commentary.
1:53:59
